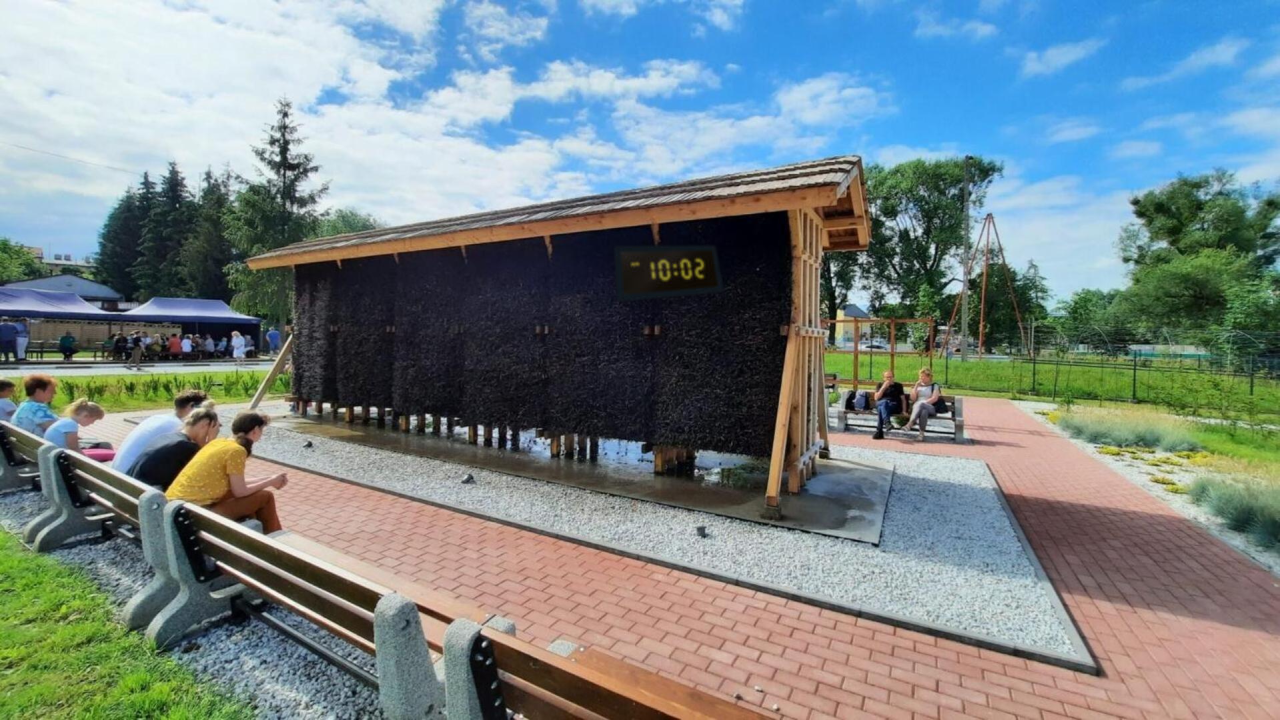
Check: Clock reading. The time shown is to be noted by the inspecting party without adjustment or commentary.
10:02
